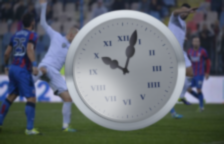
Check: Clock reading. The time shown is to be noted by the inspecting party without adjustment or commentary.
10:03
